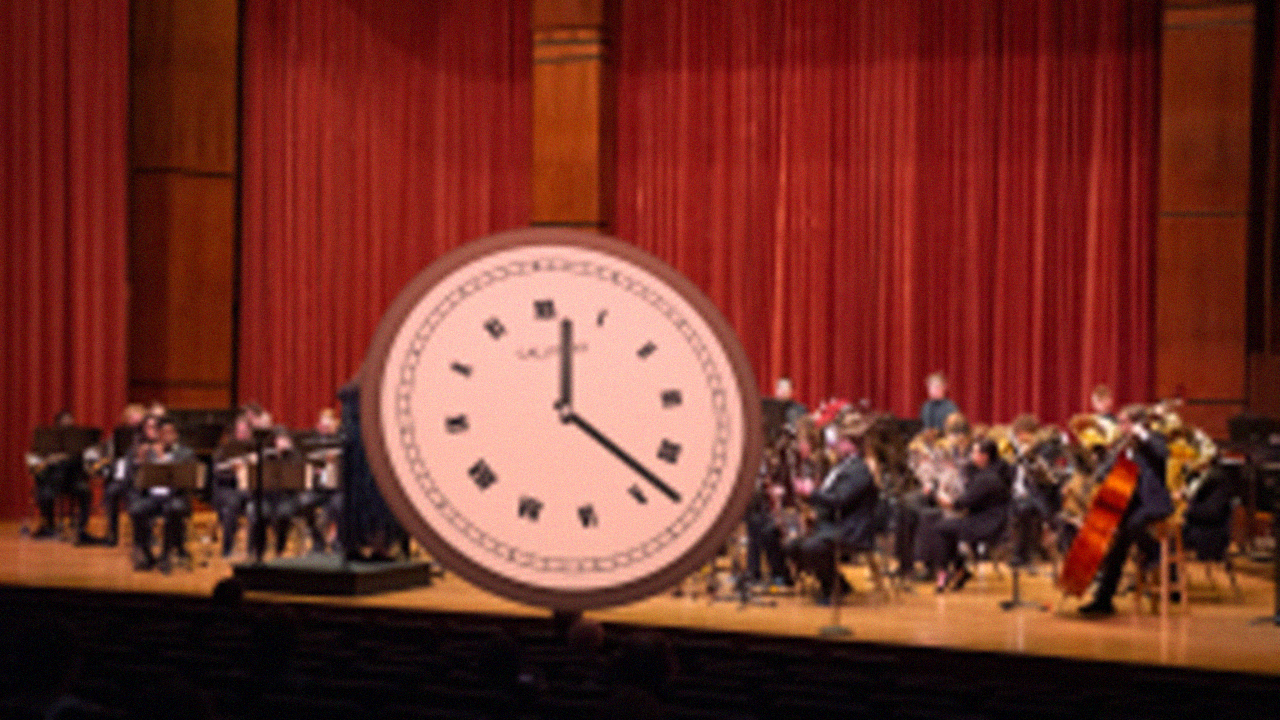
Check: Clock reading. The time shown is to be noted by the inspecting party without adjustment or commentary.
12:23
